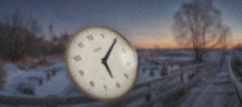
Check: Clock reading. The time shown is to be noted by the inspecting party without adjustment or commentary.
6:10
